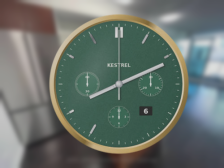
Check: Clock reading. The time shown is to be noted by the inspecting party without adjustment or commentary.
8:11
